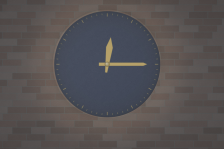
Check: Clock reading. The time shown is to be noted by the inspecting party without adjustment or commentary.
12:15
